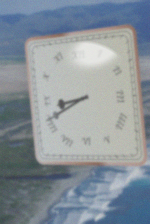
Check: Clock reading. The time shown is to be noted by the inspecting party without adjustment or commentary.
8:41
